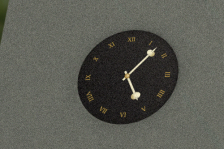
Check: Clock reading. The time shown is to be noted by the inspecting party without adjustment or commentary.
5:07
